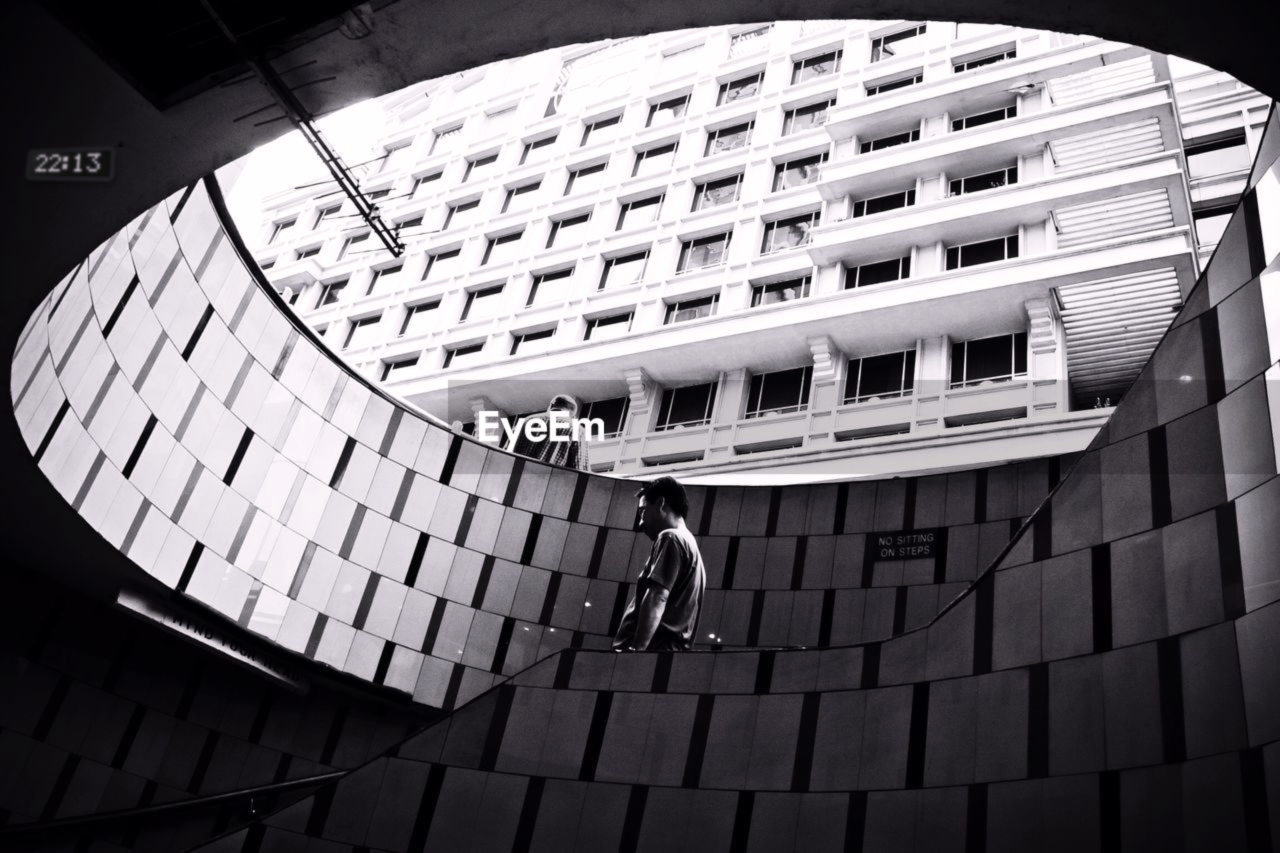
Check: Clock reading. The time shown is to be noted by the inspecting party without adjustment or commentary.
22:13
